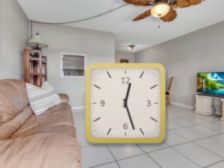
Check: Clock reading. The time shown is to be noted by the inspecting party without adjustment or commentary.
12:27
